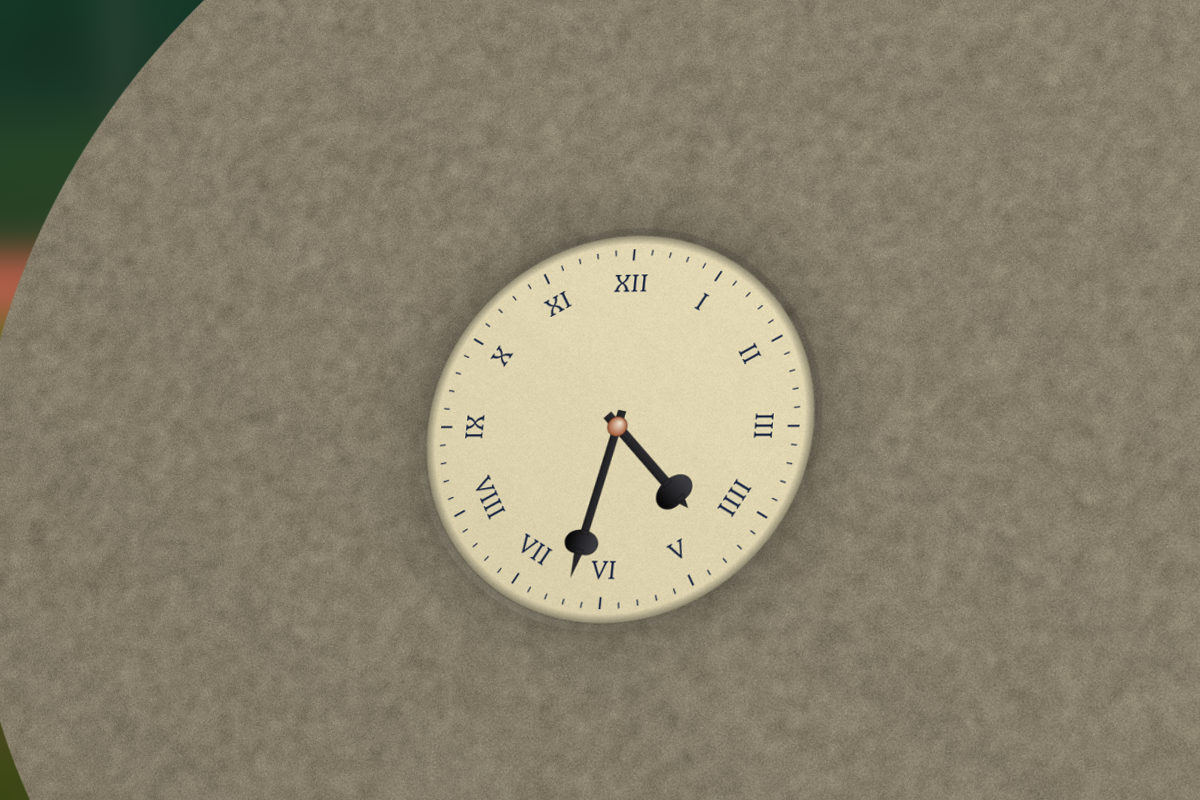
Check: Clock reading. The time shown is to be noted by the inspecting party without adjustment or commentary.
4:32
